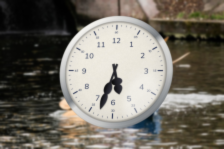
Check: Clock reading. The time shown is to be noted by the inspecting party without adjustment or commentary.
5:33
